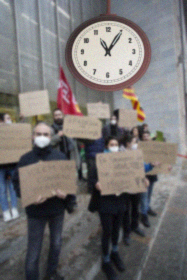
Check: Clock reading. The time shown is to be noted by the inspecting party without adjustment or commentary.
11:05
